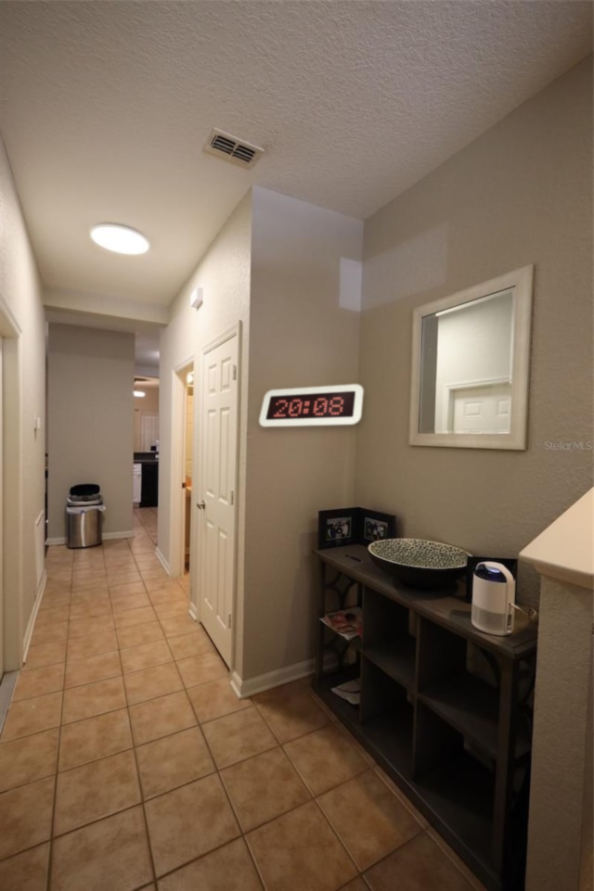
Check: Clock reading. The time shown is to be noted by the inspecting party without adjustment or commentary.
20:08
